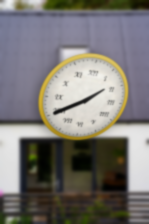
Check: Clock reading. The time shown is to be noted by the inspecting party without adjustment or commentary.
1:40
